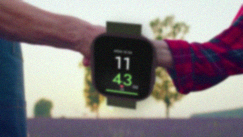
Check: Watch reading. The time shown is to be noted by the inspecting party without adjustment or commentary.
11:43
